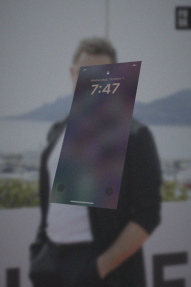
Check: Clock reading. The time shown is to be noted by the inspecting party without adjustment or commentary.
7:47
